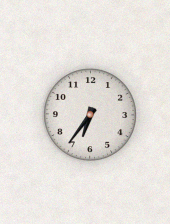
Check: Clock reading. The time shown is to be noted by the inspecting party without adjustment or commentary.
6:36
